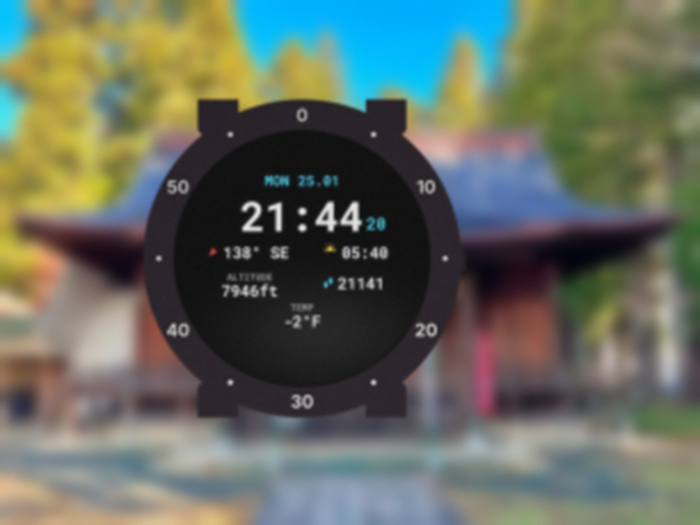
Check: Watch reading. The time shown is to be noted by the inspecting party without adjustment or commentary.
21:44
